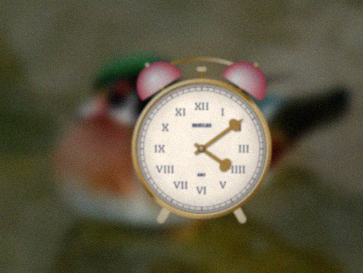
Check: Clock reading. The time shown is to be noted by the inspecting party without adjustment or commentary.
4:09
